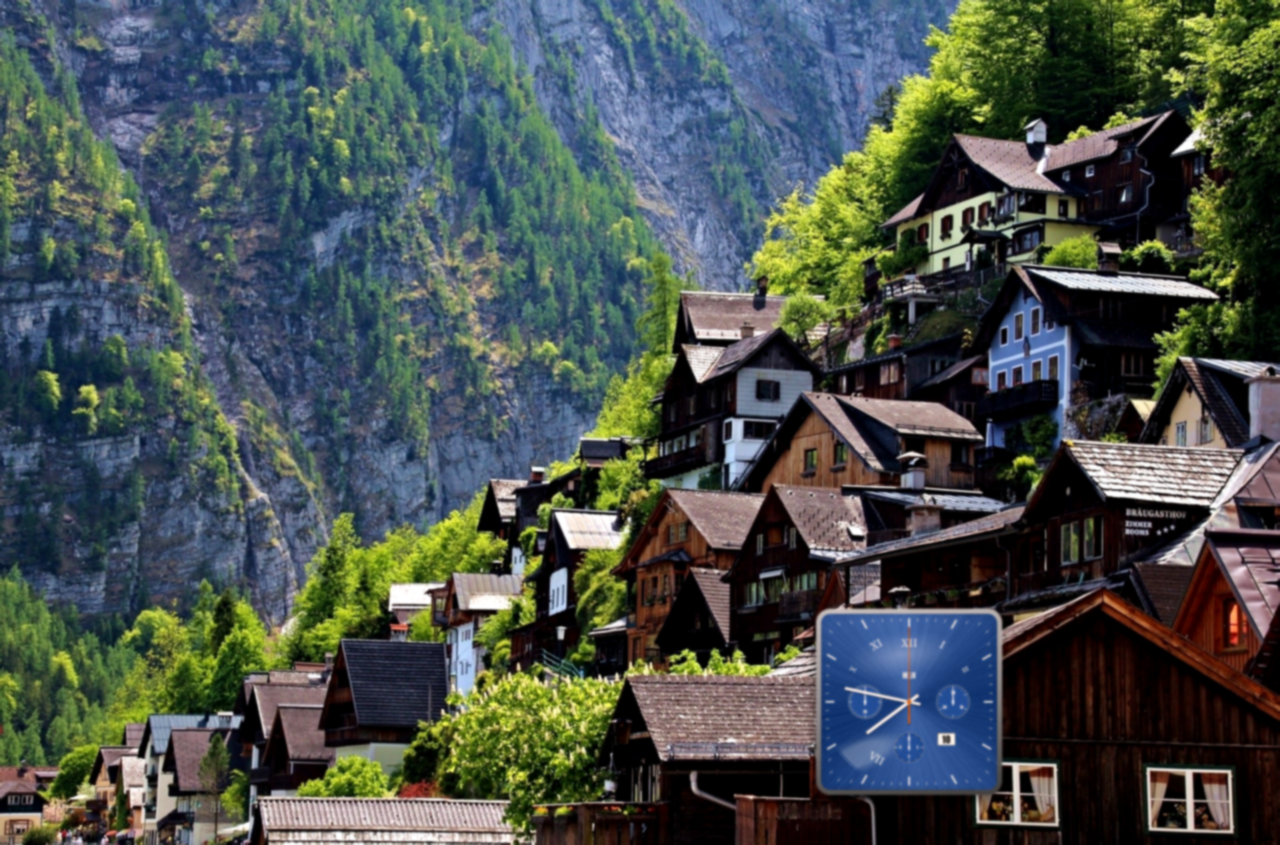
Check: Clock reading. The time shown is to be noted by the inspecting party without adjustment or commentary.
7:47
